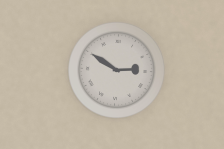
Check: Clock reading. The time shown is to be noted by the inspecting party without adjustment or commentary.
2:50
